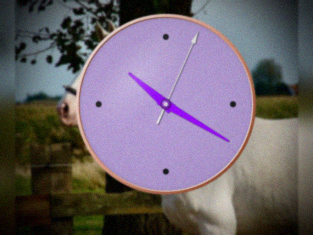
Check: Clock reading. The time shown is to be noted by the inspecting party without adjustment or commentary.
10:20:04
